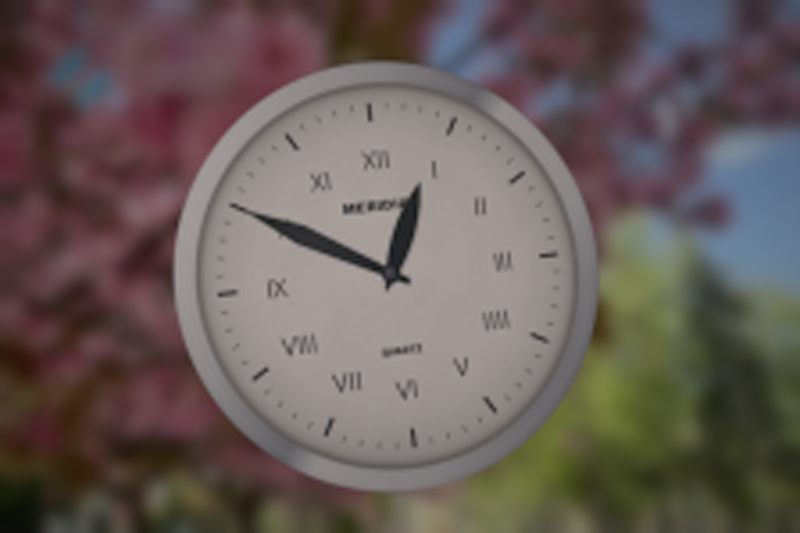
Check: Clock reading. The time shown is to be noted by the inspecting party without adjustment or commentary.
12:50
